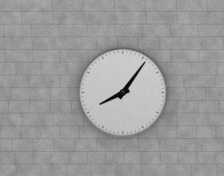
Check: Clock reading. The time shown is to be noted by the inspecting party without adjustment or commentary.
8:06
